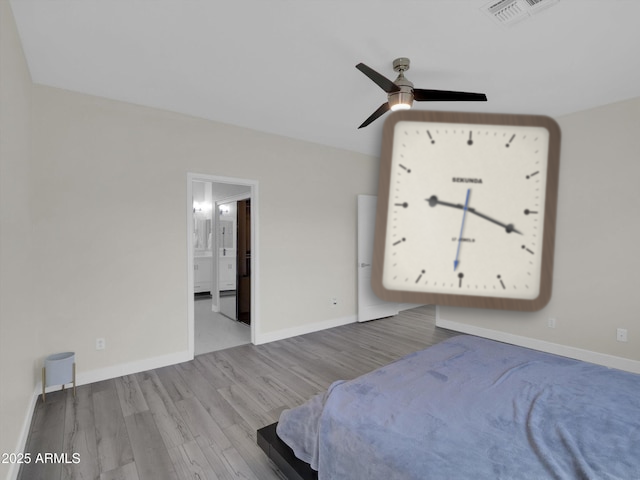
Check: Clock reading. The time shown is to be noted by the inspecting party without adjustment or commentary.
9:18:31
